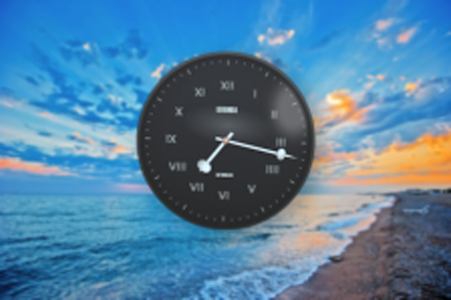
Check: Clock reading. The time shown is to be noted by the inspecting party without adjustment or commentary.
7:17
